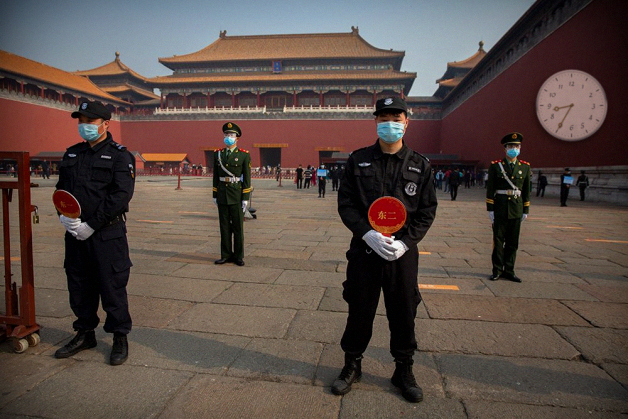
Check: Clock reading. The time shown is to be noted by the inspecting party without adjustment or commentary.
8:35
